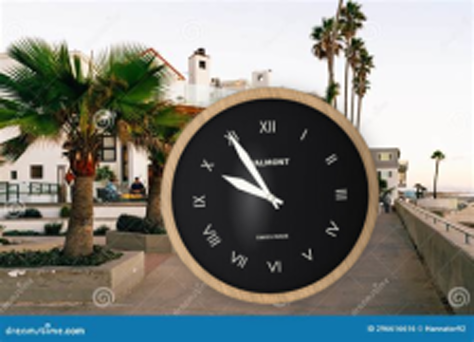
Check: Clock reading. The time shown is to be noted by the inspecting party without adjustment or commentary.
9:55
